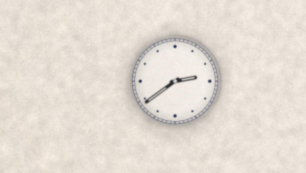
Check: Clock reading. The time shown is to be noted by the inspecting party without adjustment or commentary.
2:39
